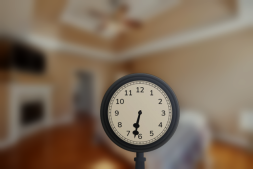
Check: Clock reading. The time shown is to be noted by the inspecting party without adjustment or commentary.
6:32
